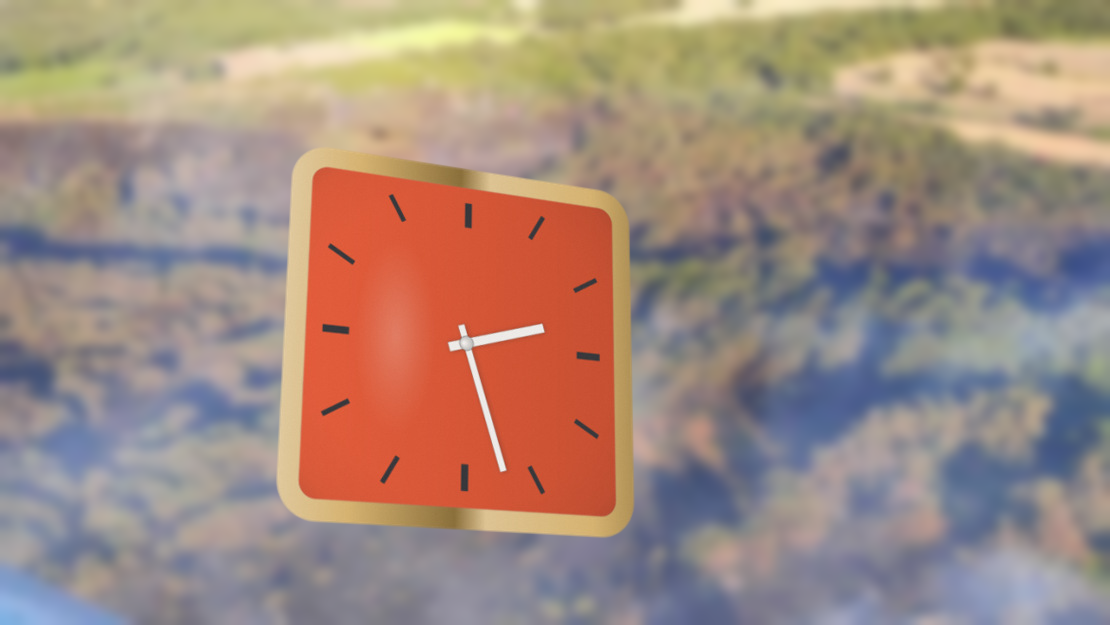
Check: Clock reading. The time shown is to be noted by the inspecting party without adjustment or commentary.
2:27
